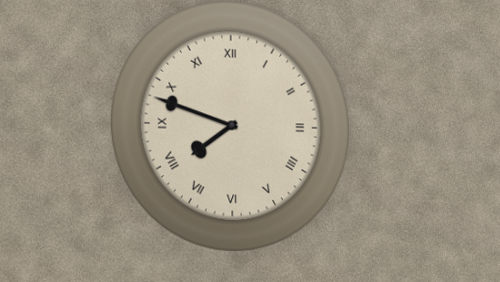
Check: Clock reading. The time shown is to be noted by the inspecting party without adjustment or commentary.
7:48
